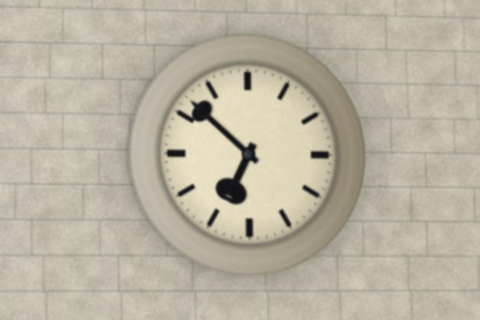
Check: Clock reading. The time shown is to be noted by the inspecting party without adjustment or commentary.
6:52
